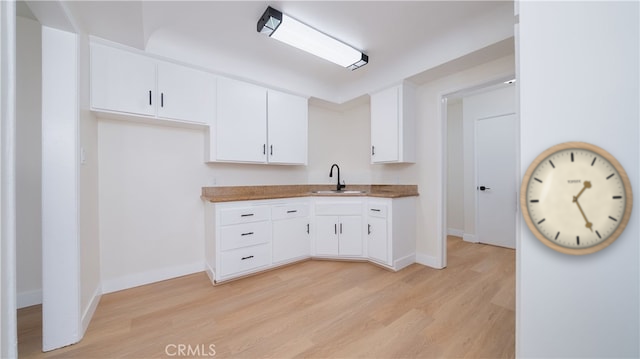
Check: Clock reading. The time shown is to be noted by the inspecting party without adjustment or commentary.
1:26
